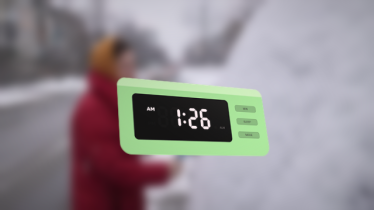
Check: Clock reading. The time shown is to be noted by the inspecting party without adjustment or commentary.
1:26
